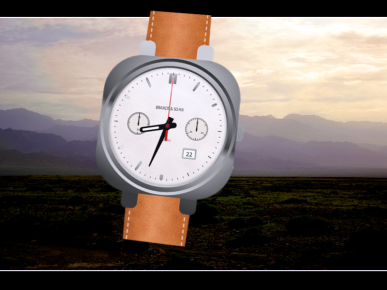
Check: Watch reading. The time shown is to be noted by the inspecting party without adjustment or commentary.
8:33
